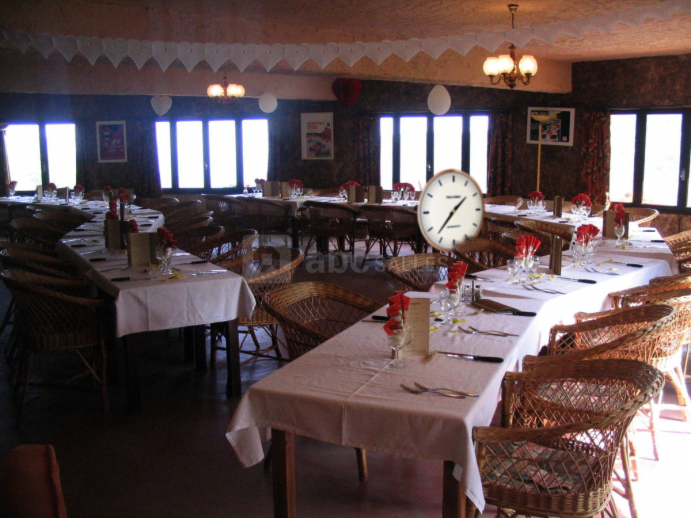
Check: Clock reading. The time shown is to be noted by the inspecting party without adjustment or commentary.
1:37
